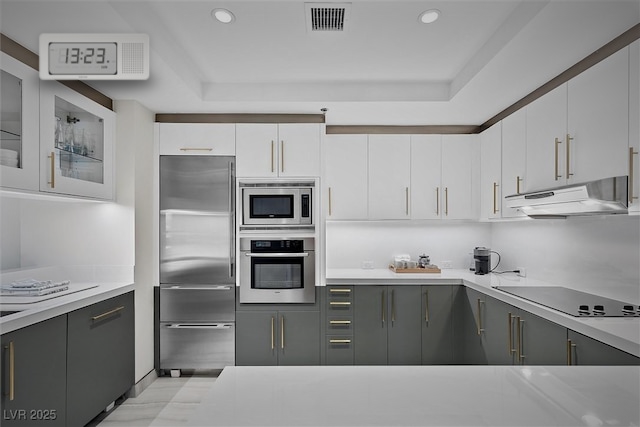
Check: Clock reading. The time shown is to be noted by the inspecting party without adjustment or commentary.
13:23
